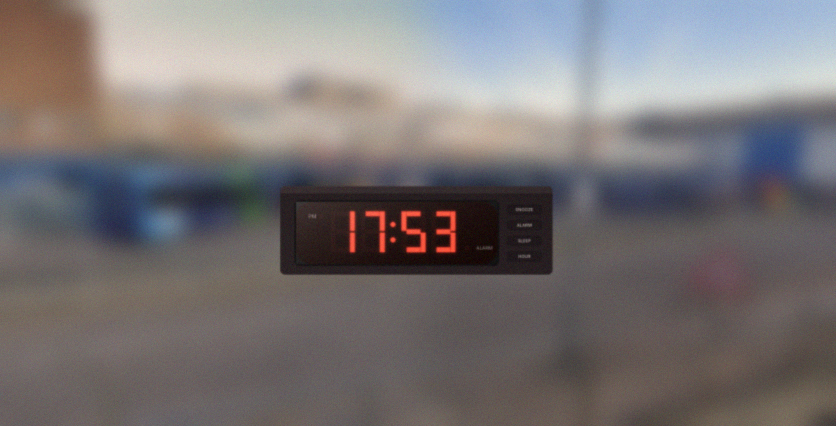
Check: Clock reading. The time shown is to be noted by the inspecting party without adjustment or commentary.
17:53
